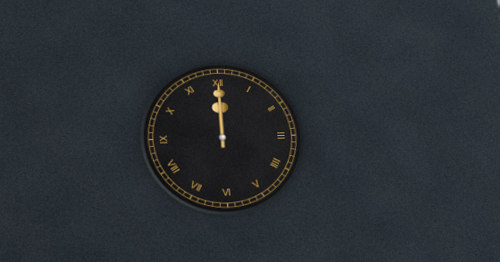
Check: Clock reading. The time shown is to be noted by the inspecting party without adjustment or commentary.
12:00
